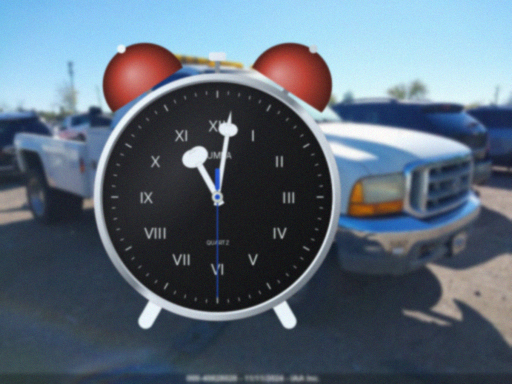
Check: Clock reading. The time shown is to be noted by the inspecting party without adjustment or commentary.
11:01:30
